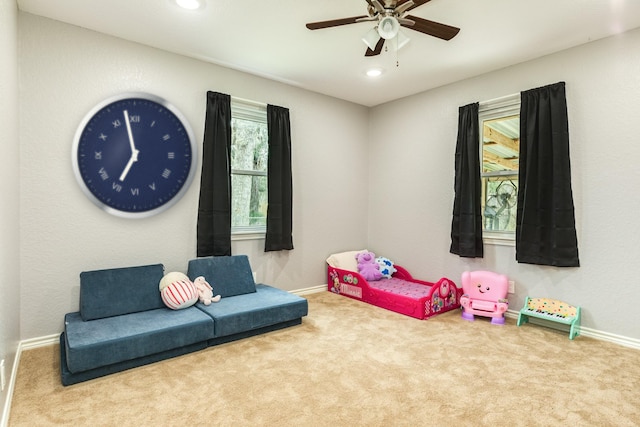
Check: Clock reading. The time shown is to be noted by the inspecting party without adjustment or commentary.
6:58
